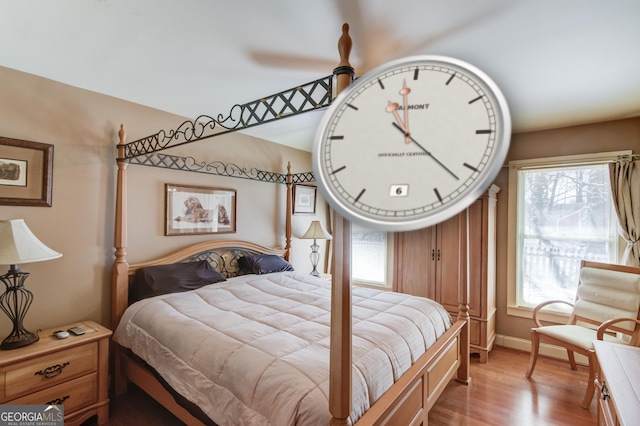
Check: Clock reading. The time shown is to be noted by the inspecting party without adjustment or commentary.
10:58:22
